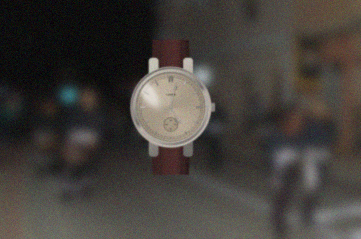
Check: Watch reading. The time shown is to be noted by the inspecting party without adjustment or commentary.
5:02
